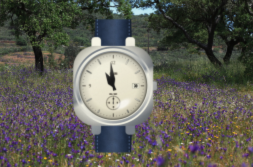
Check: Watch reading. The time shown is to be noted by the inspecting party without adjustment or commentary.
10:59
